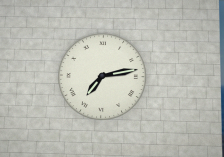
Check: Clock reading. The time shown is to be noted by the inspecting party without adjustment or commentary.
7:13
